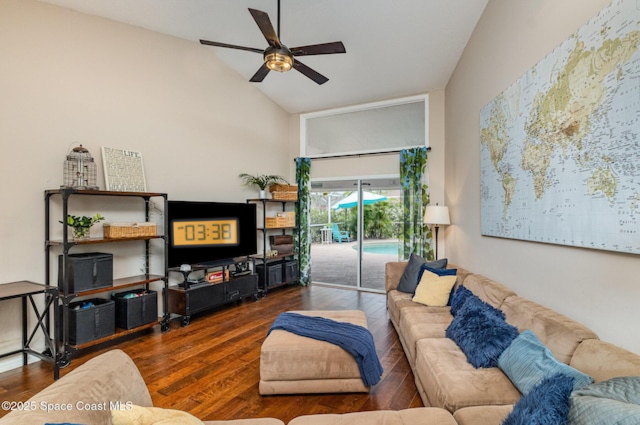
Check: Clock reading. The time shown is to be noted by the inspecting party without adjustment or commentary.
3:38
